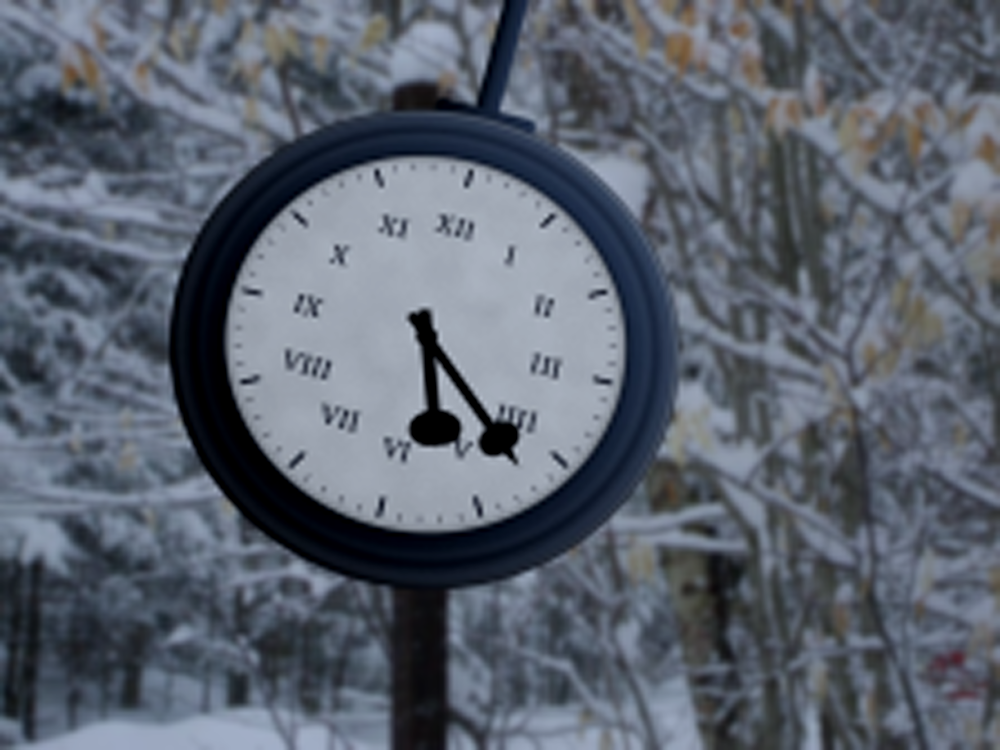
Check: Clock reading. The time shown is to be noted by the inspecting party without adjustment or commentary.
5:22
